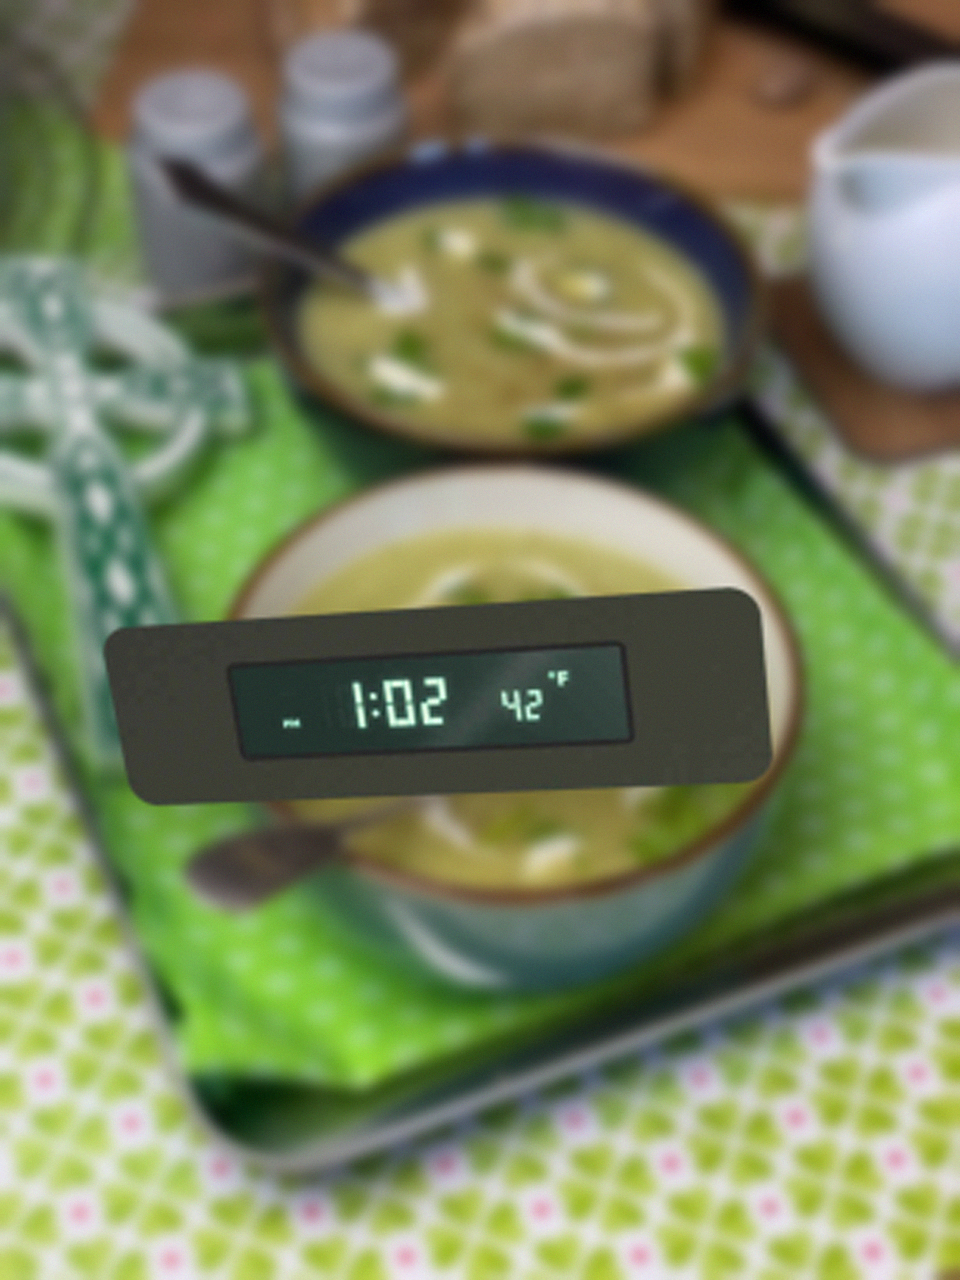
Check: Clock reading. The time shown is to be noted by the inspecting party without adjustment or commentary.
1:02
